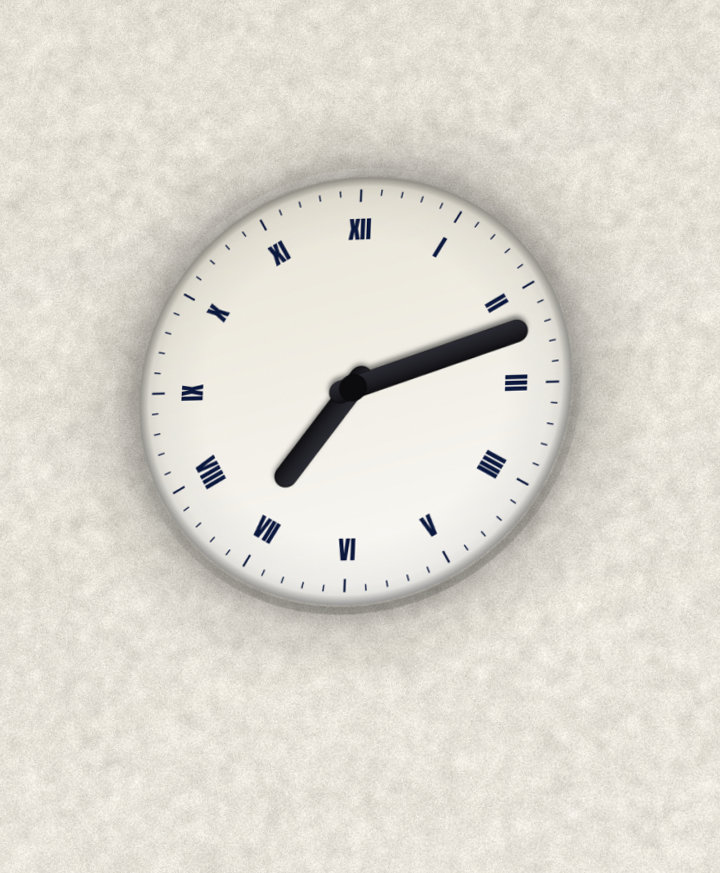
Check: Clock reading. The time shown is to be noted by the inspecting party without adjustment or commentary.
7:12
